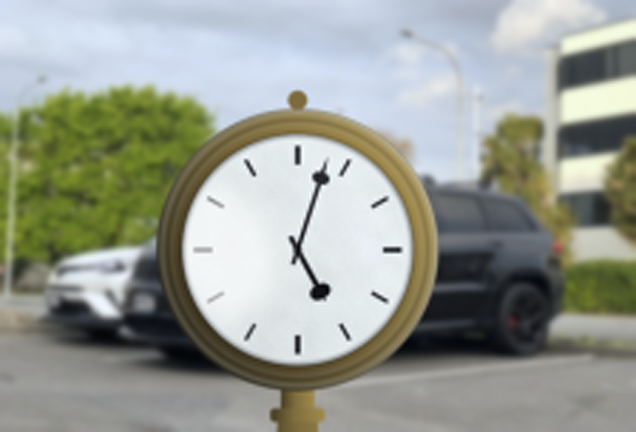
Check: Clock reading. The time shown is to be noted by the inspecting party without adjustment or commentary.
5:03
